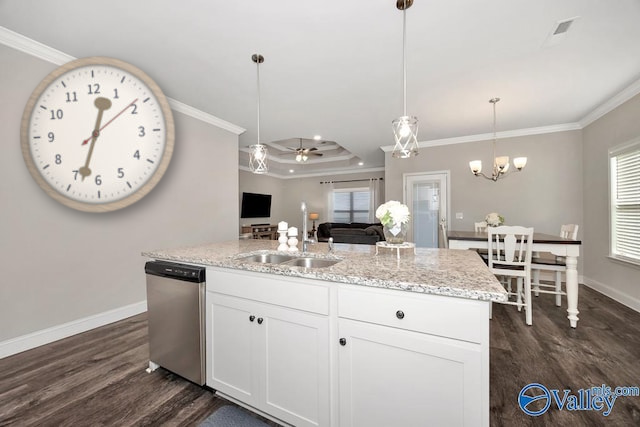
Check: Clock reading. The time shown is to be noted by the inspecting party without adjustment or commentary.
12:33:09
